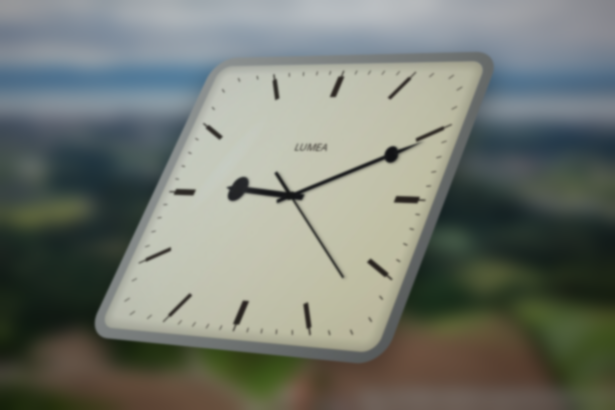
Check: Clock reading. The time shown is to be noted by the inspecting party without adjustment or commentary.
9:10:22
